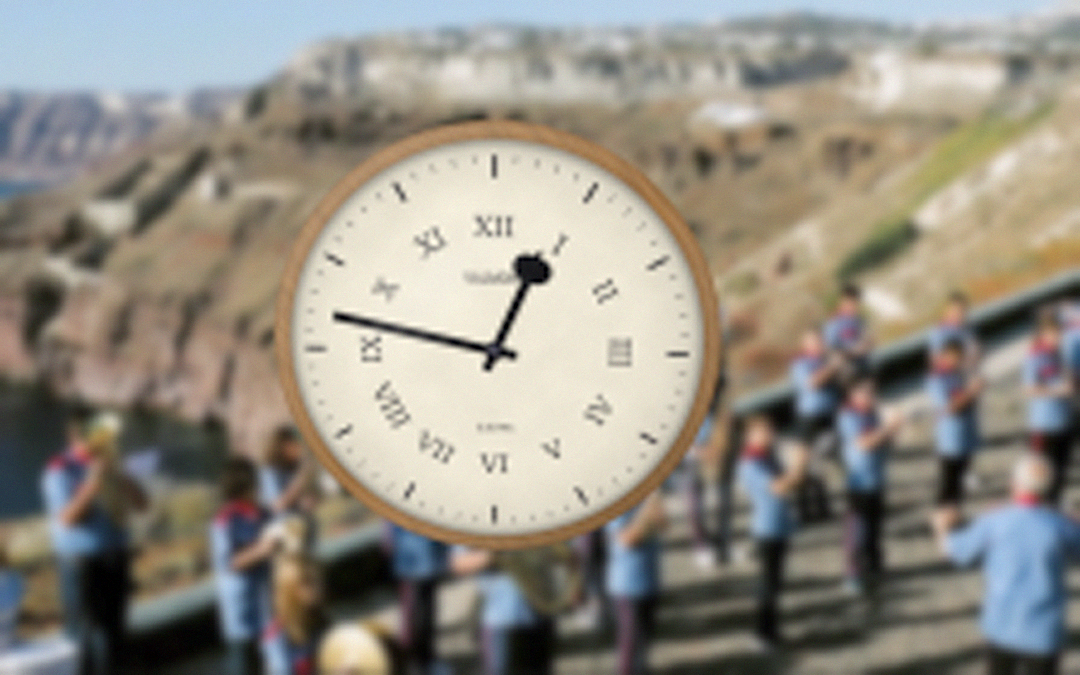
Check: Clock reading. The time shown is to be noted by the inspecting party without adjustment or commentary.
12:47
